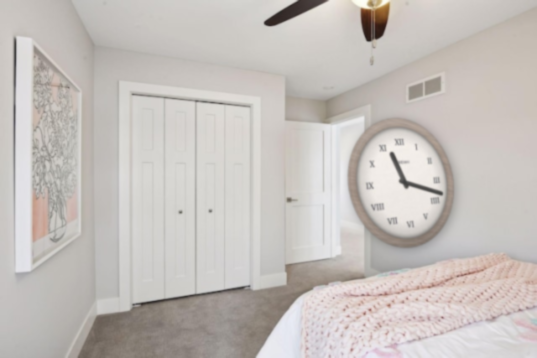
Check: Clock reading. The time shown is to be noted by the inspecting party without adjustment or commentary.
11:18
